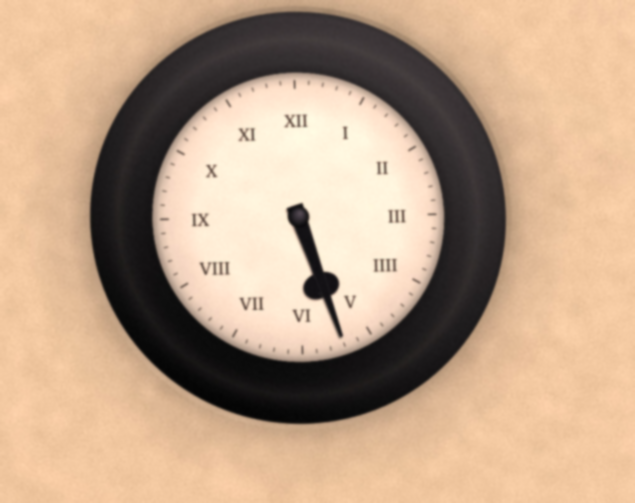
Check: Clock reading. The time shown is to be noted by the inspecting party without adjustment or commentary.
5:27
